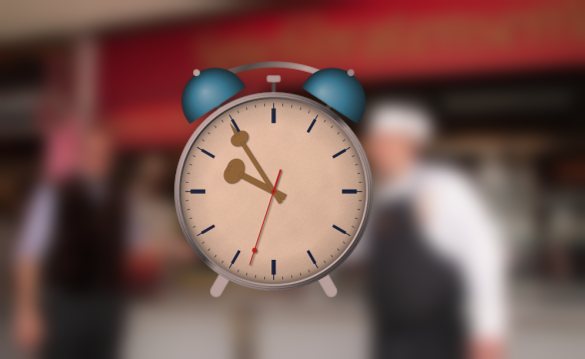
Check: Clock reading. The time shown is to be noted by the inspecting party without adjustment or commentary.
9:54:33
